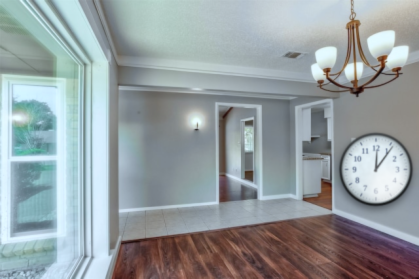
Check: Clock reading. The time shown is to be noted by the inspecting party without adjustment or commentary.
12:06
